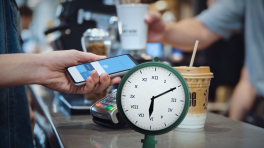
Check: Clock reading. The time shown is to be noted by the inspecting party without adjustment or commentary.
6:10
